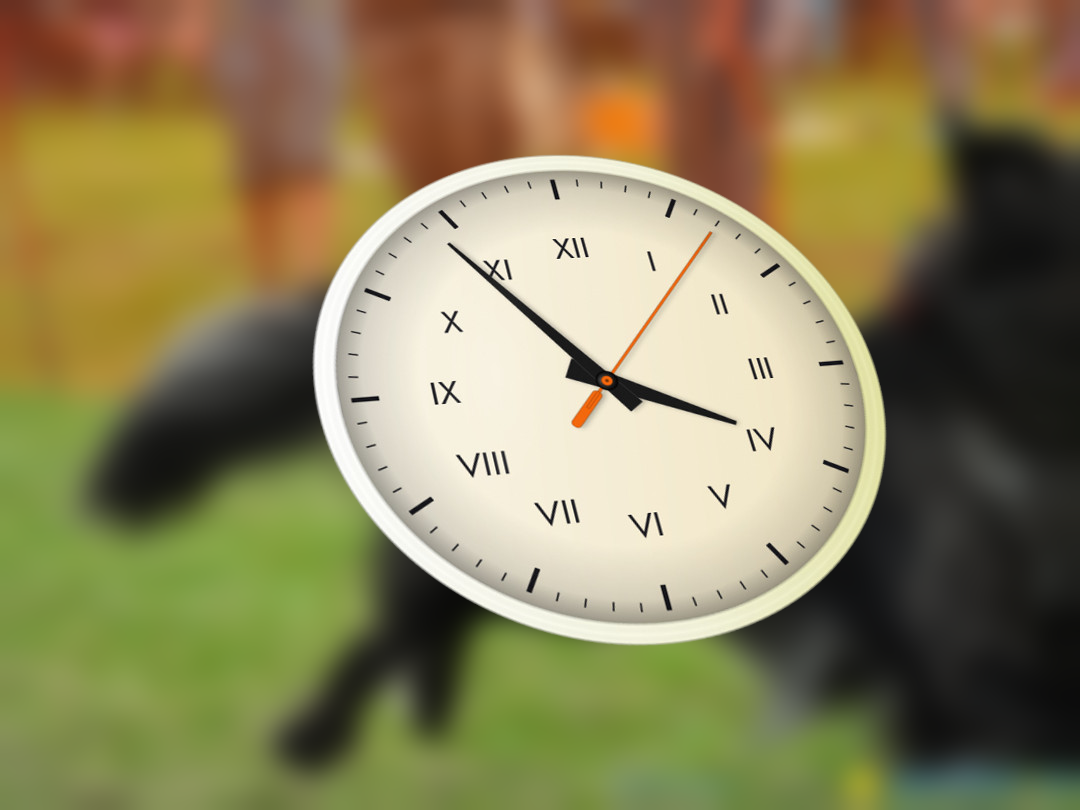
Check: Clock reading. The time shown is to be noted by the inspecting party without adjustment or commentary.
3:54:07
